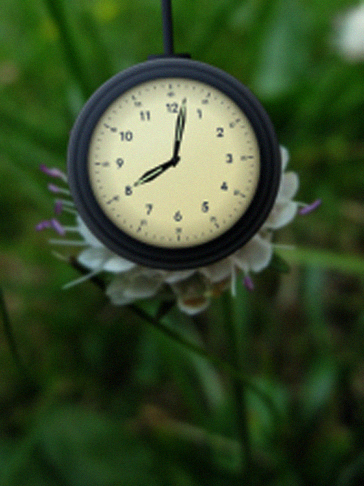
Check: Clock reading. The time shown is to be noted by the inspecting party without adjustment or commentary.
8:02
